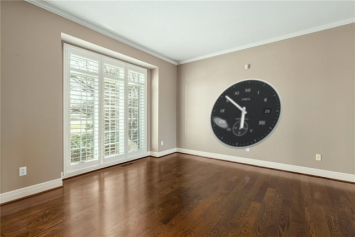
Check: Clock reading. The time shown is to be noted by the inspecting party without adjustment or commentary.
5:51
